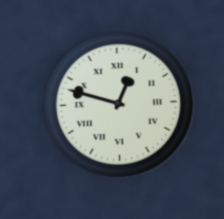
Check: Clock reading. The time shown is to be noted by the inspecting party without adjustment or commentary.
12:48
